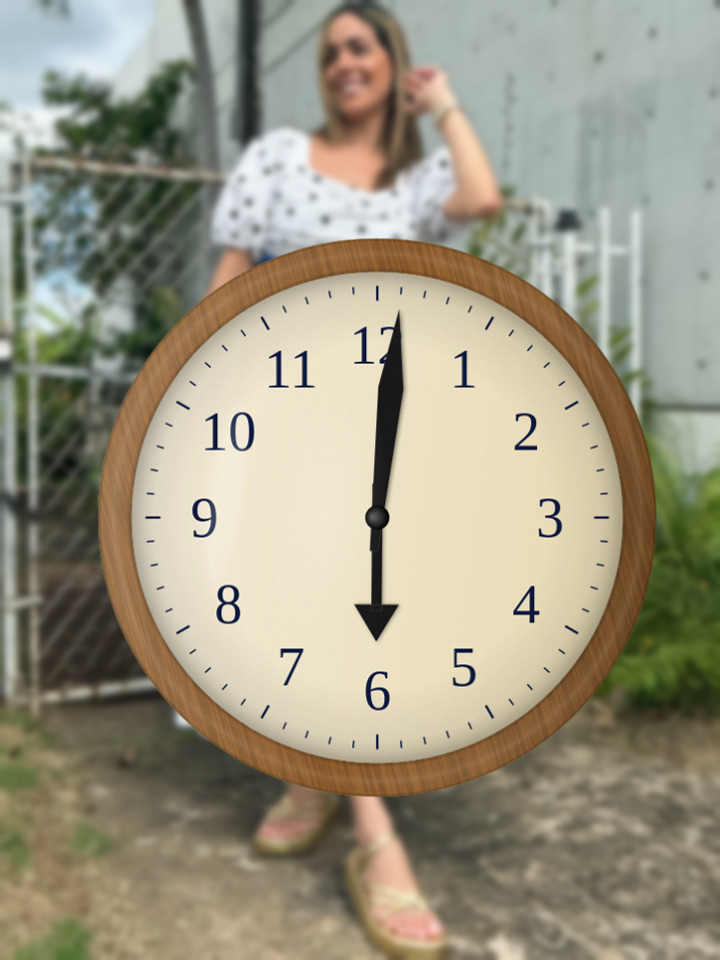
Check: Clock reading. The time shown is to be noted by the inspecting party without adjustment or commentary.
6:01
